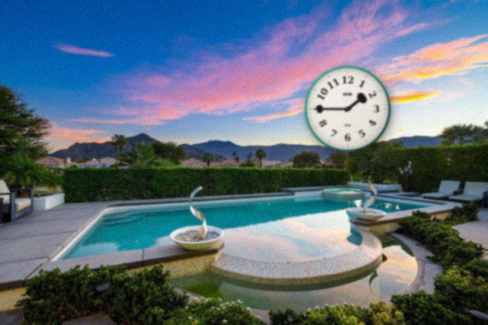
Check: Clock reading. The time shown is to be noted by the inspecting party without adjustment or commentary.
1:45
